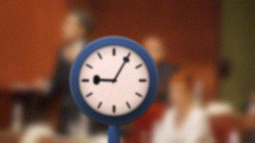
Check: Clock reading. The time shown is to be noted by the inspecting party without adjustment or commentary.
9:05
